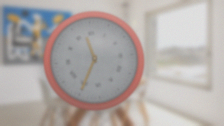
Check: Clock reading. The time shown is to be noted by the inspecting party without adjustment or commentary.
11:35
